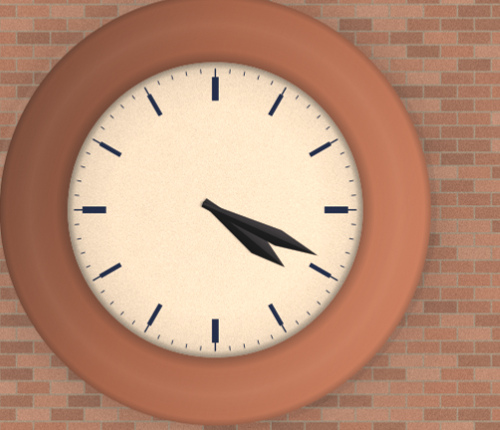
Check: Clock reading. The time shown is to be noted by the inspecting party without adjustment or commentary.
4:19
